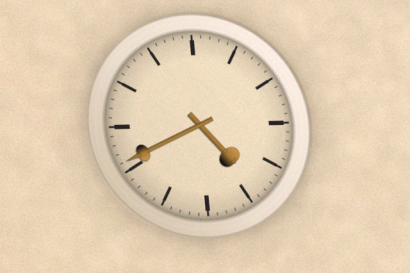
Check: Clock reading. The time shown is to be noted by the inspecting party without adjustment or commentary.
4:41
